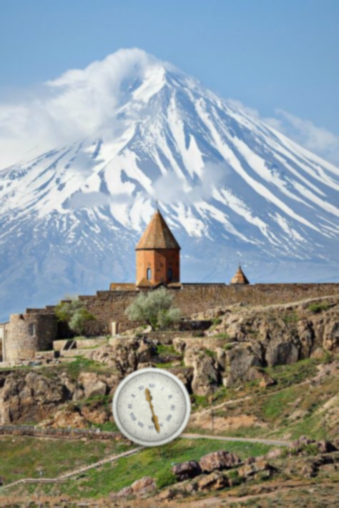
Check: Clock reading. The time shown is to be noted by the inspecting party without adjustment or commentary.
11:27
